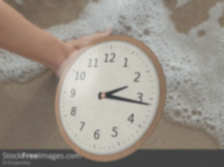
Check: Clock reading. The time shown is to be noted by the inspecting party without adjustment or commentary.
2:16
